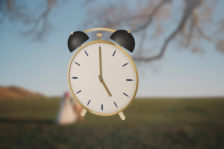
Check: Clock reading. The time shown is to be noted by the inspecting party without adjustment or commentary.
5:00
